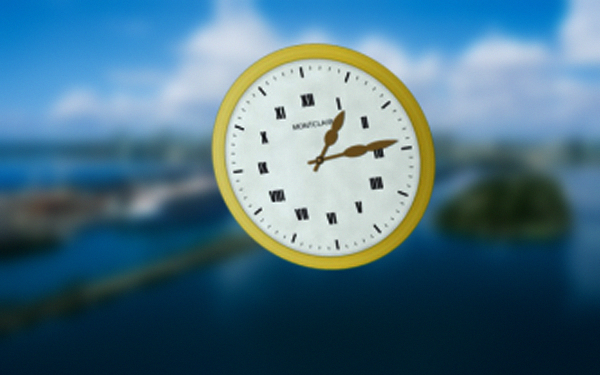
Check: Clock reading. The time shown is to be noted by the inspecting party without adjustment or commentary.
1:14
